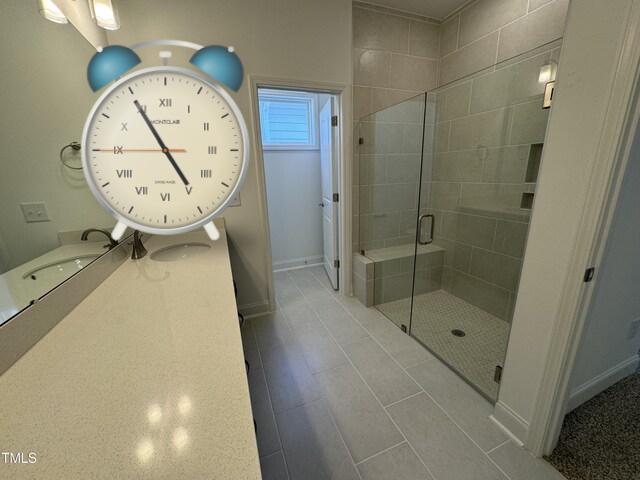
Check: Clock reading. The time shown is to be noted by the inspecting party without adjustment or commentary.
4:54:45
